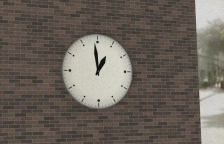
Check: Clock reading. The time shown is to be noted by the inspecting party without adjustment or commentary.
12:59
